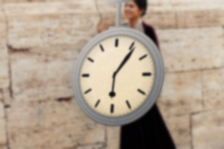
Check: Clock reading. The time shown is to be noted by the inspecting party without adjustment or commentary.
6:06
